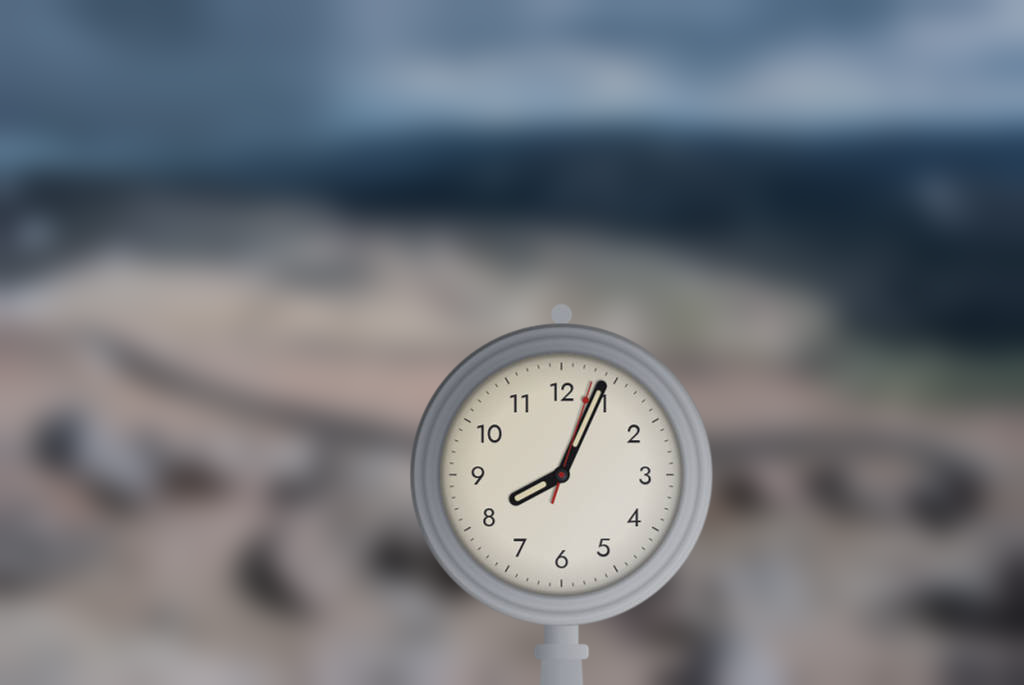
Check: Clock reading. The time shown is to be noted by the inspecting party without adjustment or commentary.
8:04:03
